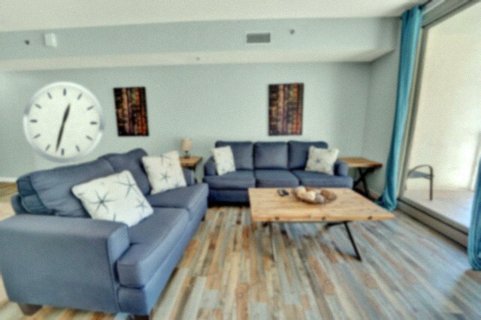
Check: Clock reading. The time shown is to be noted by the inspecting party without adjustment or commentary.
12:32
